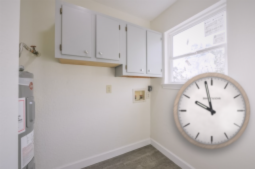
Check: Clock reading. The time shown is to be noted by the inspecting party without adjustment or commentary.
9:58
